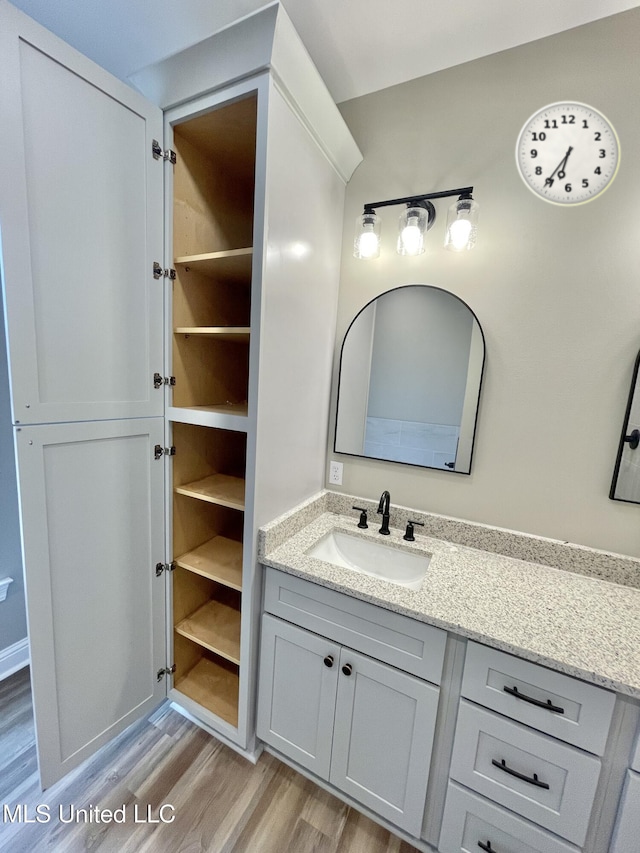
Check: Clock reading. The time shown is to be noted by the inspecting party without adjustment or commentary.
6:36
